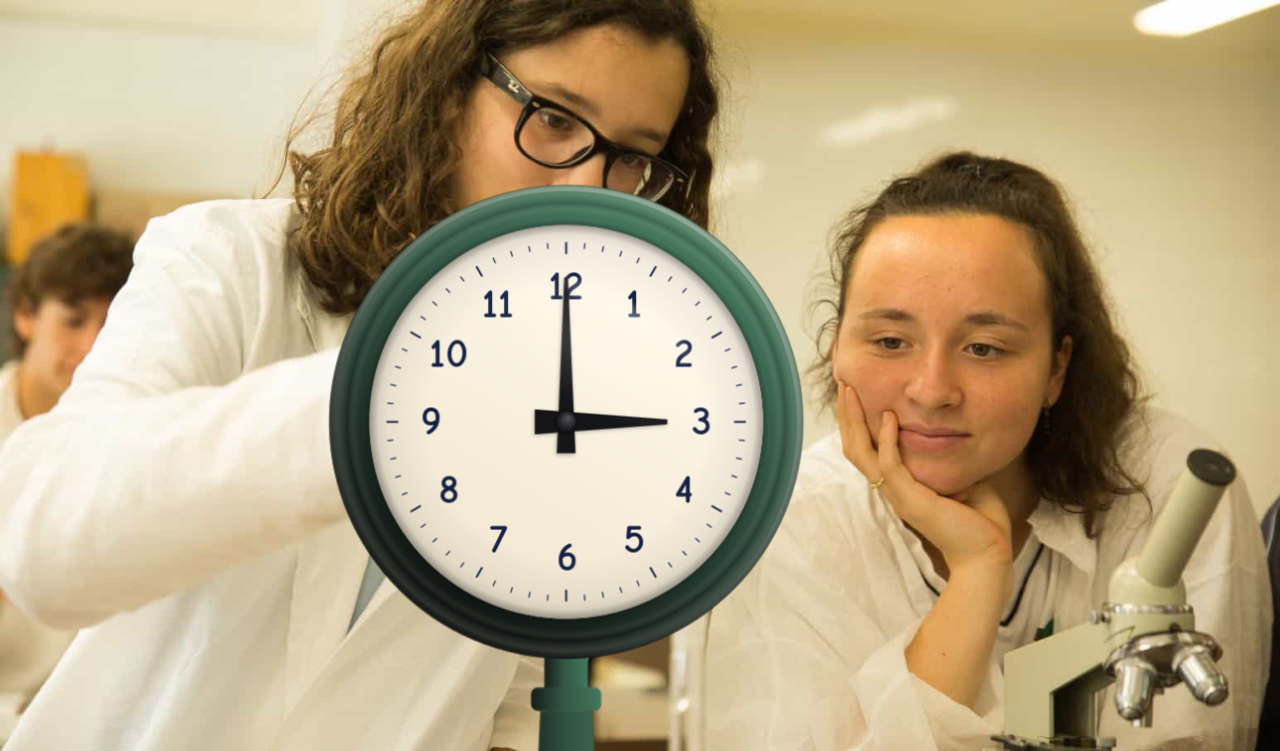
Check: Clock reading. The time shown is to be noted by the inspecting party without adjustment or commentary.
3:00
